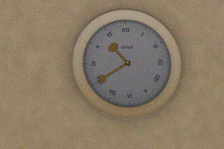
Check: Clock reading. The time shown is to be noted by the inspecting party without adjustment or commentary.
10:40
